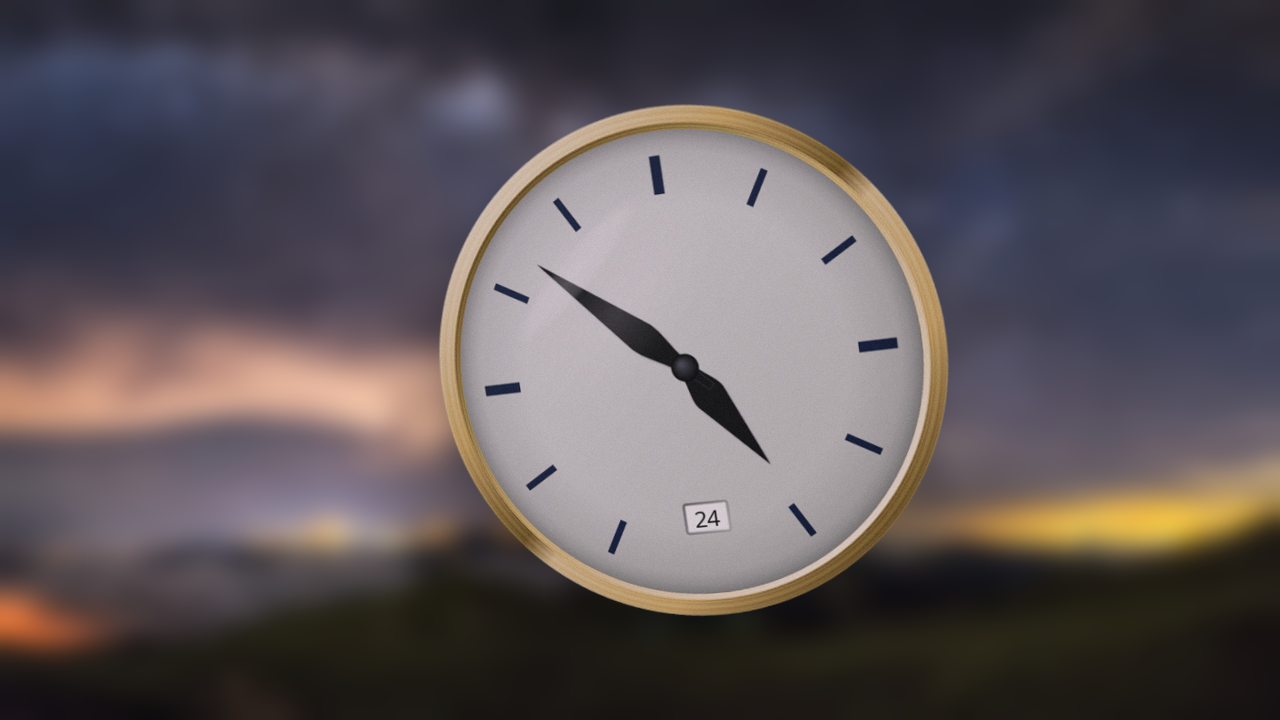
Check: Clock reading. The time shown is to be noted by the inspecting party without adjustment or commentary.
4:52
